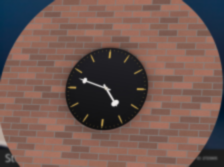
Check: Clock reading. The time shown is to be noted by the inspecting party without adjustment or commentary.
4:48
